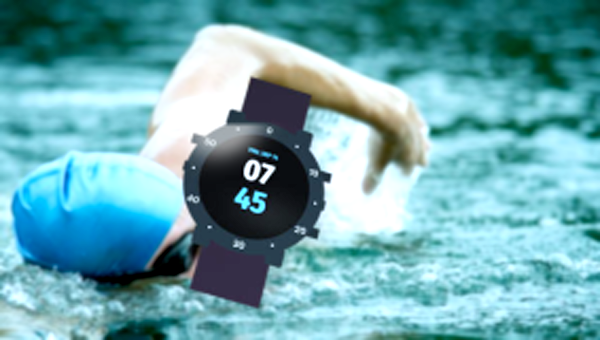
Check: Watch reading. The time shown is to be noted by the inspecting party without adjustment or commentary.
7:45
